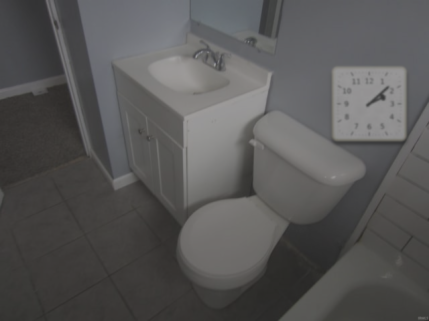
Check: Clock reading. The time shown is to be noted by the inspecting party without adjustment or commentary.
2:08
